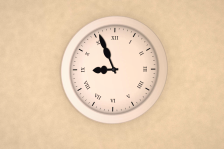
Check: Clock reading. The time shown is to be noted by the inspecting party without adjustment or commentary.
8:56
